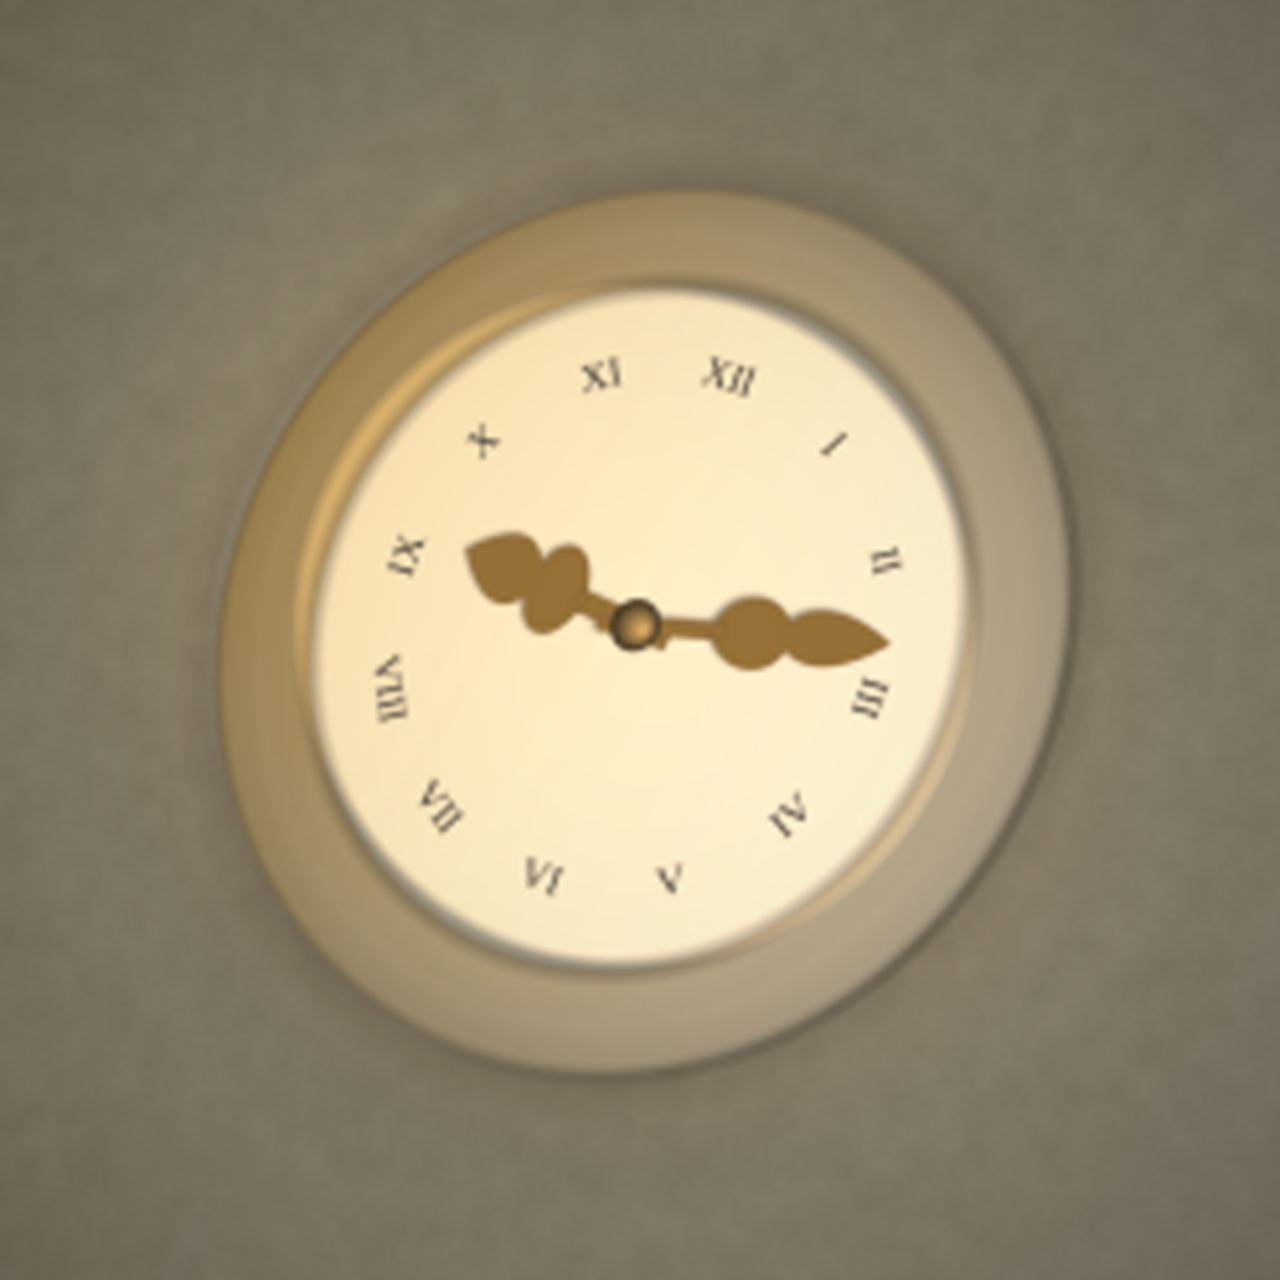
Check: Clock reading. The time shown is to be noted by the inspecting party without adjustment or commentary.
9:13
